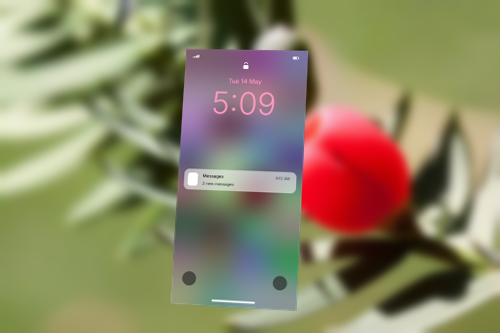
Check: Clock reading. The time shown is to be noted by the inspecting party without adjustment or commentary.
5:09
